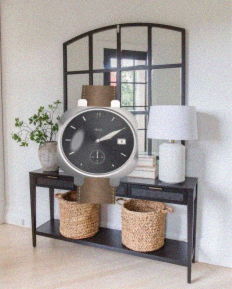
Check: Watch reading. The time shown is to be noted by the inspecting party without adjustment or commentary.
2:10
